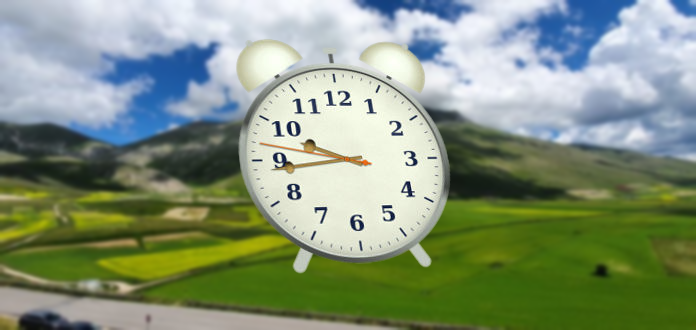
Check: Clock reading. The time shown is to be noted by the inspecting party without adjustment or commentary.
9:43:47
